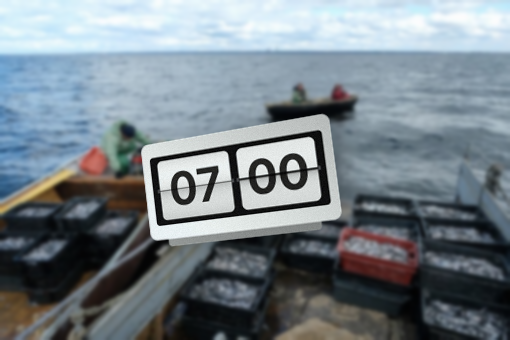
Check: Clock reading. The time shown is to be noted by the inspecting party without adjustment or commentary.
7:00
